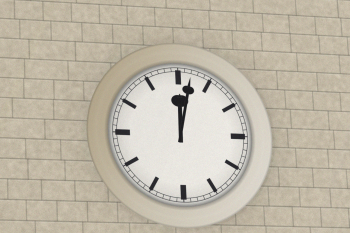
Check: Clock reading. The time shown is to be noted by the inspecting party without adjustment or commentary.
12:02
